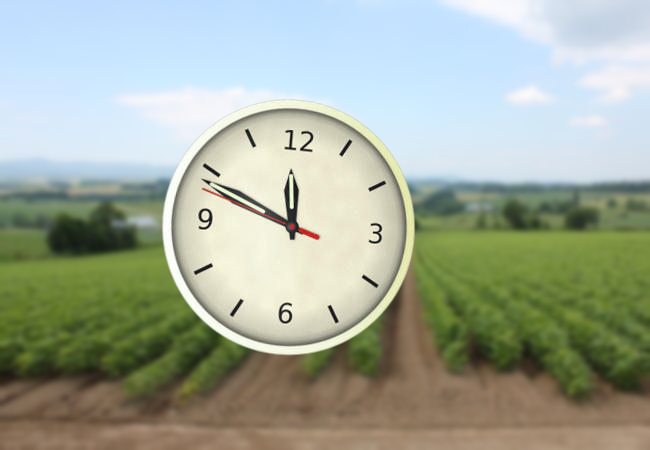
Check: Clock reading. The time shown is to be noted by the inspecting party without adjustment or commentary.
11:48:48
